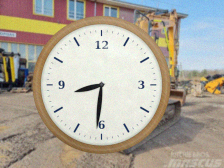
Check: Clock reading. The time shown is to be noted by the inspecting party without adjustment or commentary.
8:31
